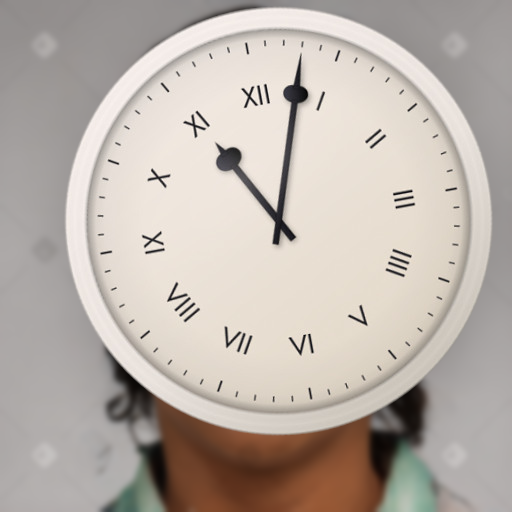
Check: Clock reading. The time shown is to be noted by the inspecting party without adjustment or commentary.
11:03
